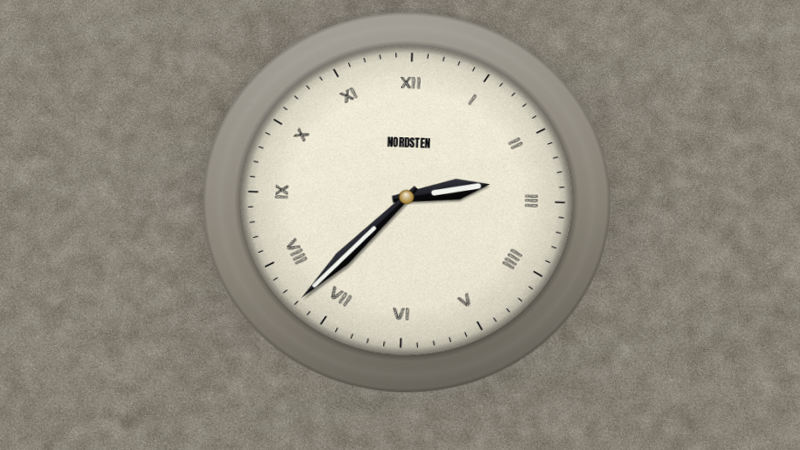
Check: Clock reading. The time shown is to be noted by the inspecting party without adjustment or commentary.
2:37
